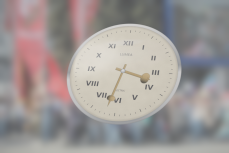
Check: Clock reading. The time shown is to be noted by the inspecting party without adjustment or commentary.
3:32
